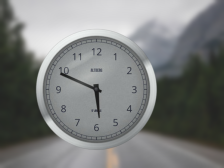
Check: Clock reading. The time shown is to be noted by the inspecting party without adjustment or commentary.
5:49
